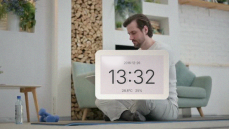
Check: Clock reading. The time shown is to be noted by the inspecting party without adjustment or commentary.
13:32
